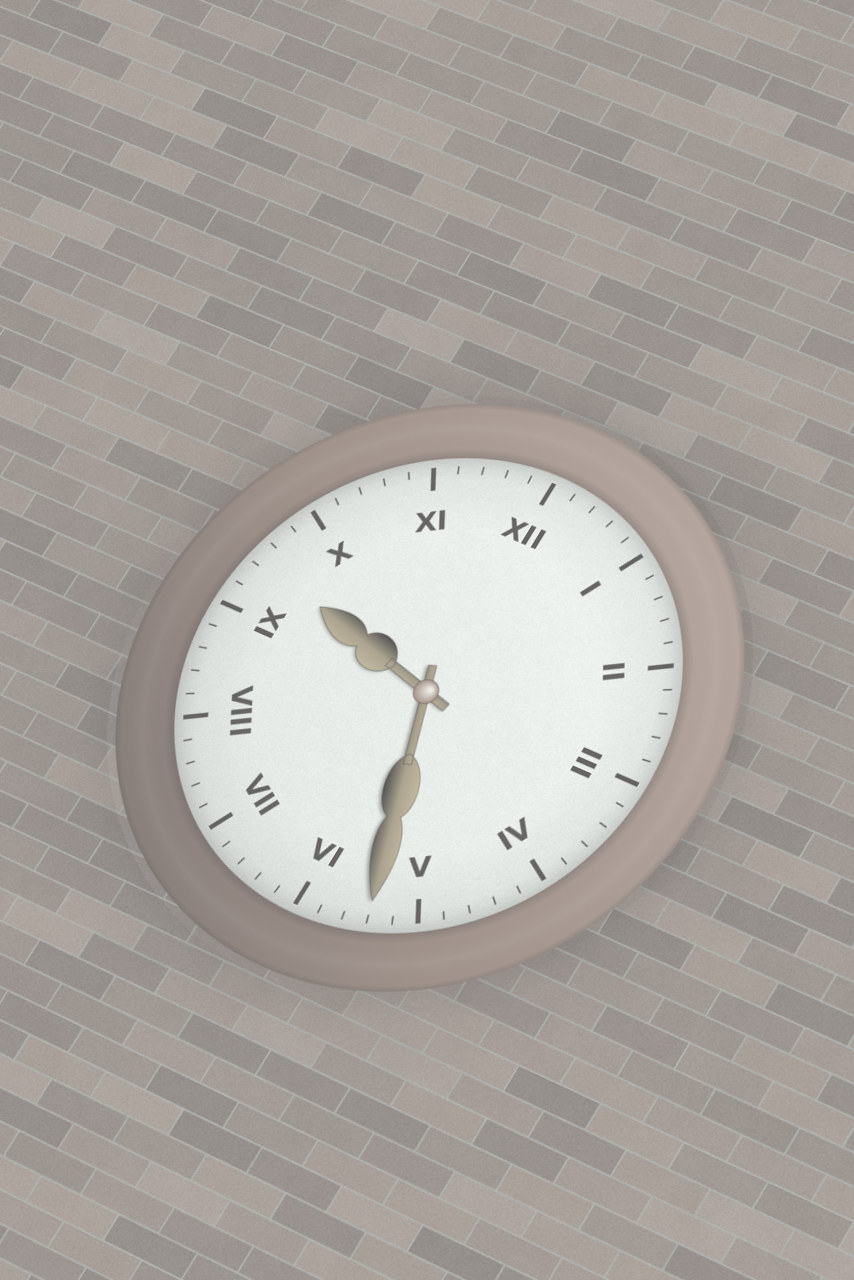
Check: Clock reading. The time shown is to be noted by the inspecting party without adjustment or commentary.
9:27
